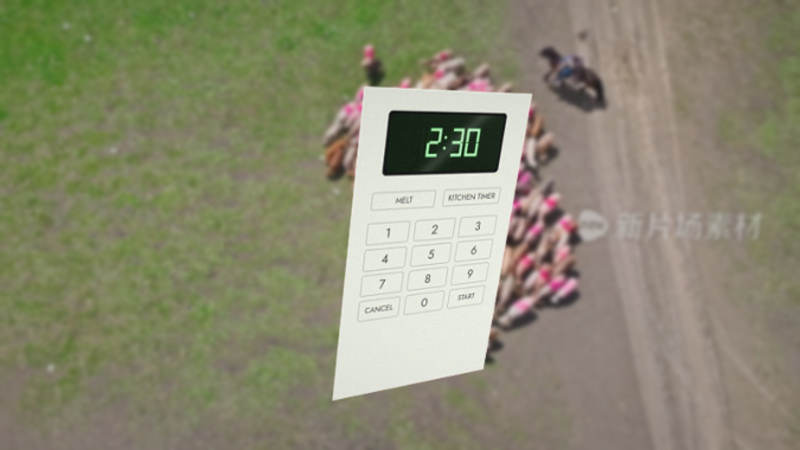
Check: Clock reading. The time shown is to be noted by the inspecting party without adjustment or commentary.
2:30
